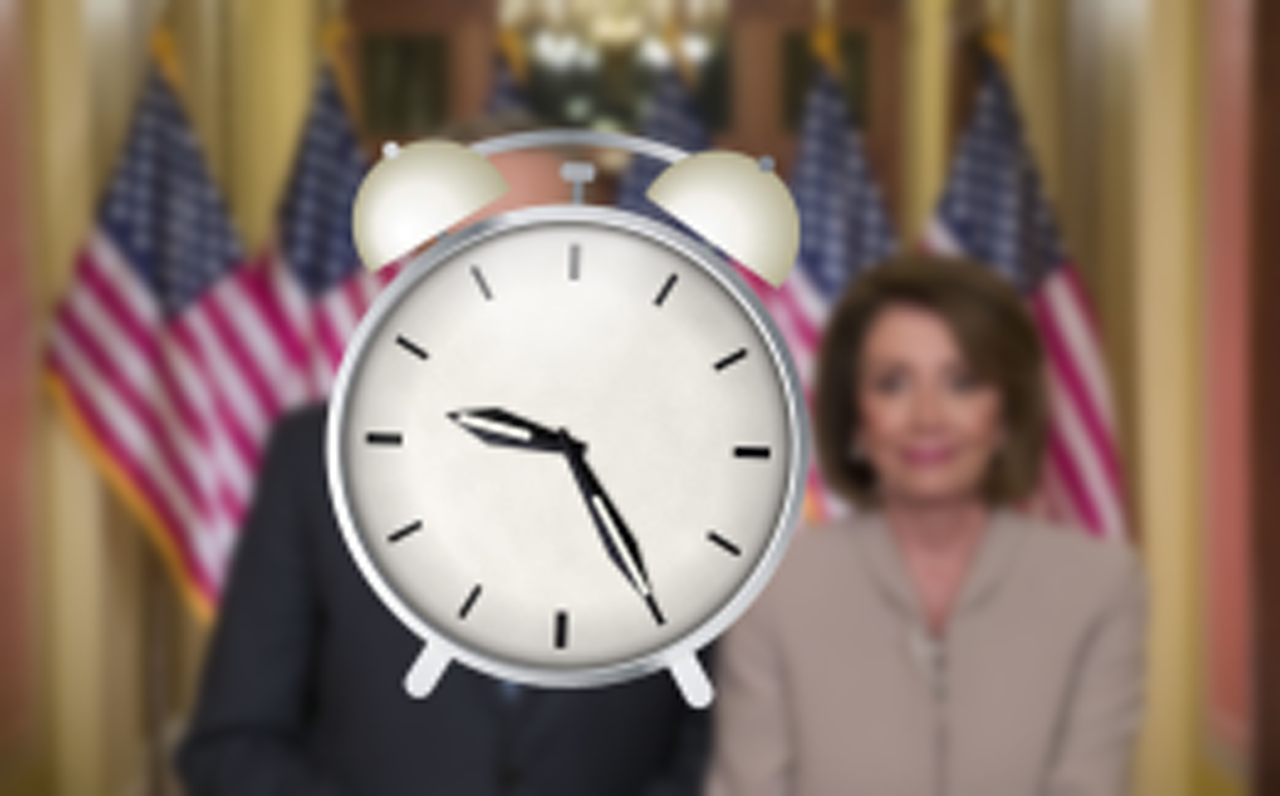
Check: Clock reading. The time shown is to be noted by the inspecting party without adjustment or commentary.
9:25
